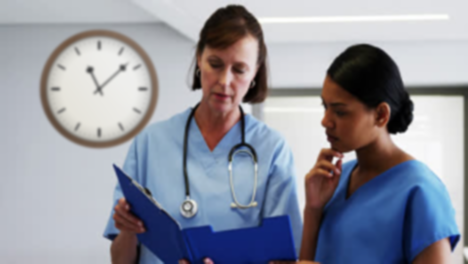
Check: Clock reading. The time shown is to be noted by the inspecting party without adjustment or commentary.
11:08
